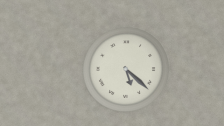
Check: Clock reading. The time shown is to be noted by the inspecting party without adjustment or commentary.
5:22
